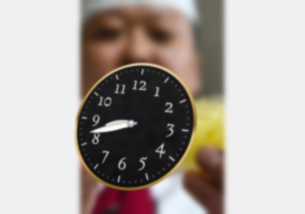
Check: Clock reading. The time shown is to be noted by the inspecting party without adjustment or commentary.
8:42
